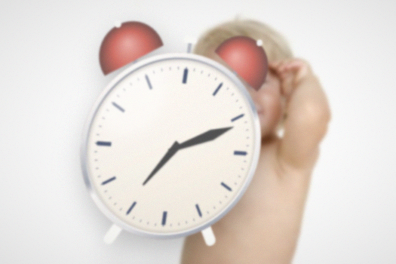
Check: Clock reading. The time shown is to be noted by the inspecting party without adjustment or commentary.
7:11
